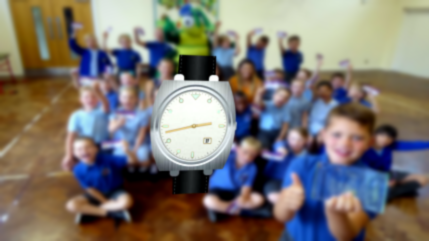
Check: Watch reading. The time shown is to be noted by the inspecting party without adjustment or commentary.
2:43
